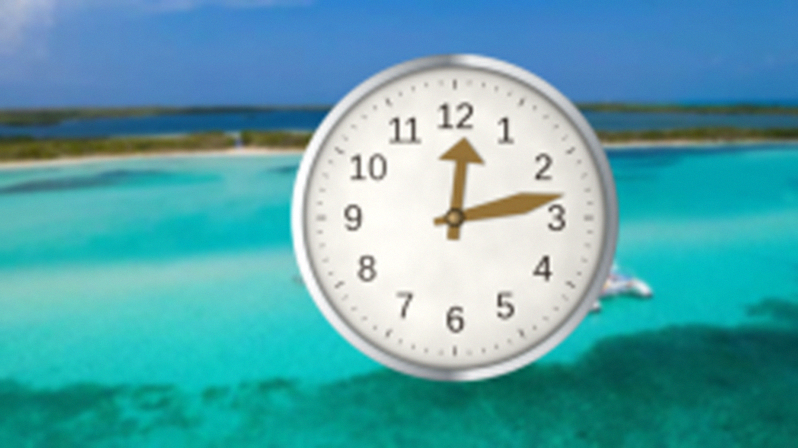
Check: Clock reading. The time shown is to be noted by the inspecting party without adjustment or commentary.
12:13
